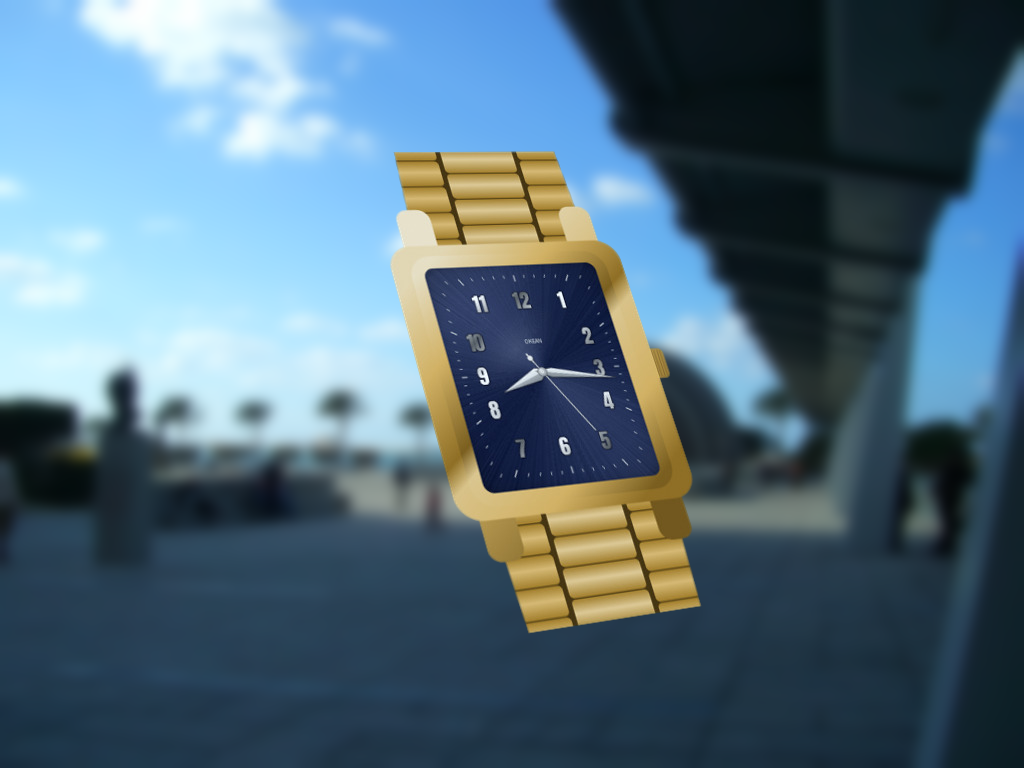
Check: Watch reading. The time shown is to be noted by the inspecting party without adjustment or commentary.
8:16:25
